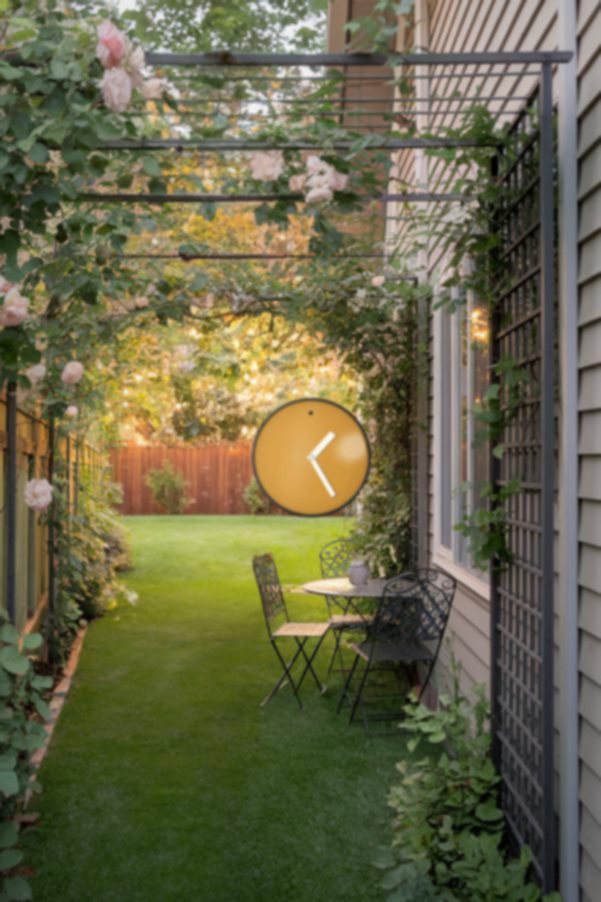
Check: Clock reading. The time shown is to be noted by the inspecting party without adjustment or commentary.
1:25
